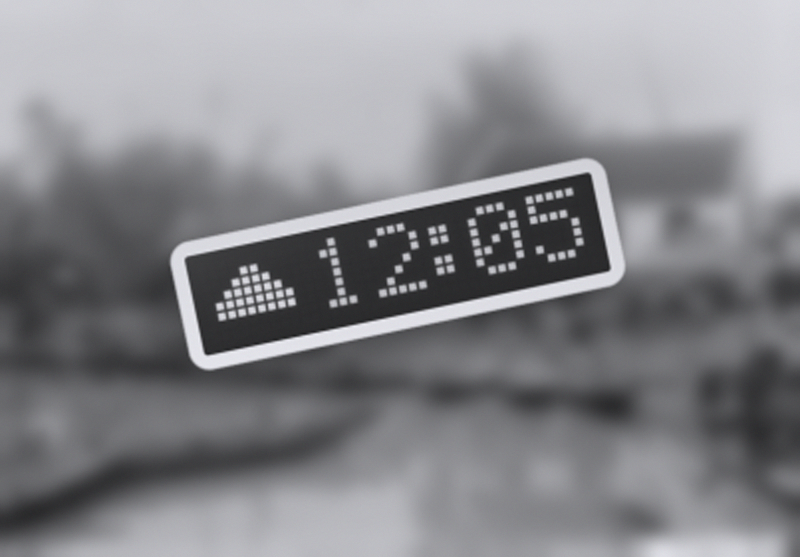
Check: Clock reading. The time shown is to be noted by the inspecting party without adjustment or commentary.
12:05
